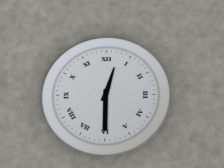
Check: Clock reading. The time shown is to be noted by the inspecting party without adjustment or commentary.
12:30
